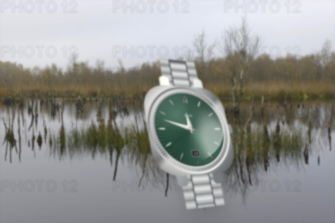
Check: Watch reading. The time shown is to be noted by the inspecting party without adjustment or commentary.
11:48
